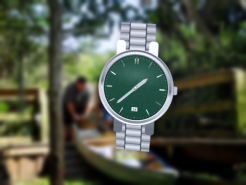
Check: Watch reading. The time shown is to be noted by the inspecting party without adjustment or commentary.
1:38
